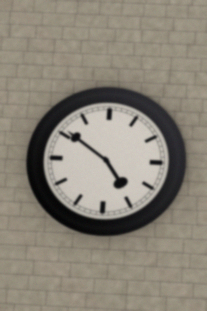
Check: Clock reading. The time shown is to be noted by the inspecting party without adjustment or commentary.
4:51
